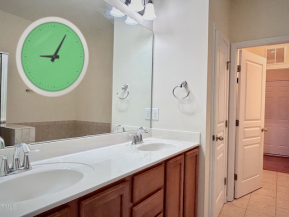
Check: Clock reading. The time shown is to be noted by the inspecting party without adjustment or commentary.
9:05
